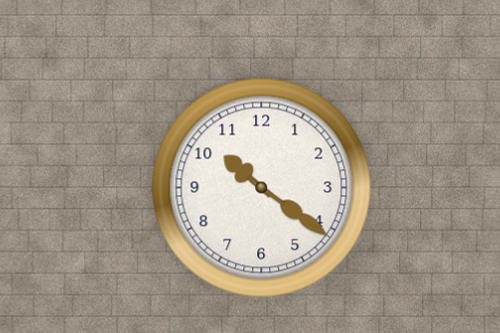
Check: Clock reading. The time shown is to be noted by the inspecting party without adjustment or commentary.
10:21
